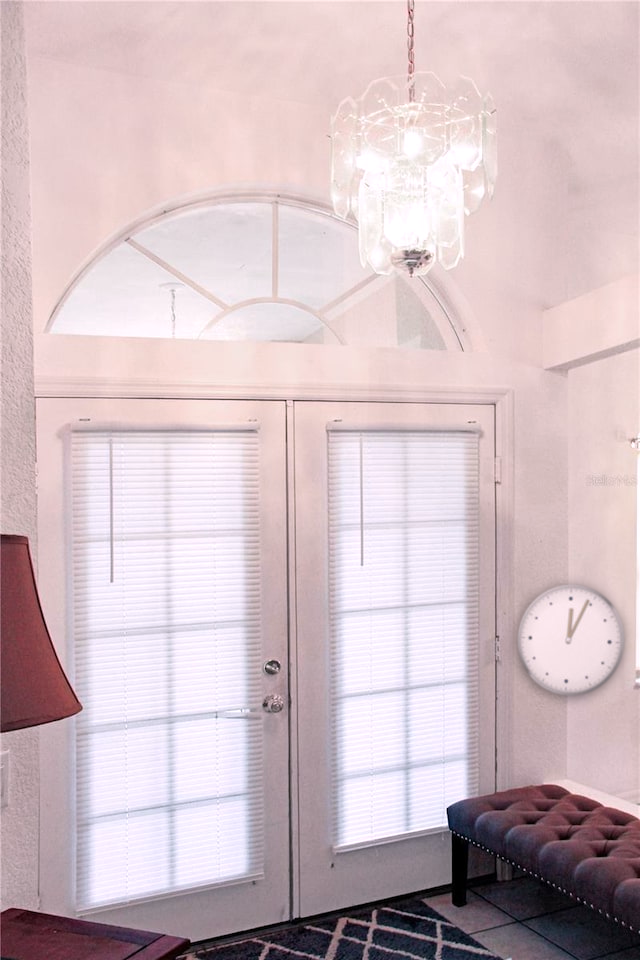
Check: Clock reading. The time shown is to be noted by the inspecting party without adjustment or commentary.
12:04
